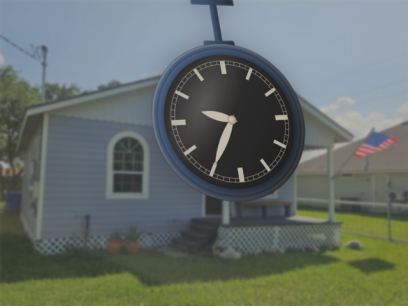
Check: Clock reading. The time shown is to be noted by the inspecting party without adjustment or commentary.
9:35
